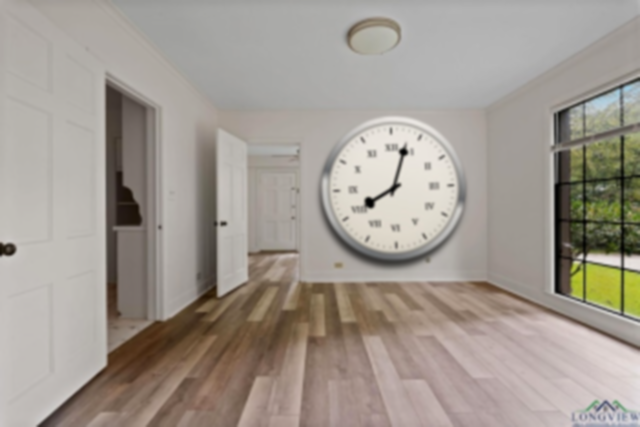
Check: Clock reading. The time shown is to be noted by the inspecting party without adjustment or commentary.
8:03
